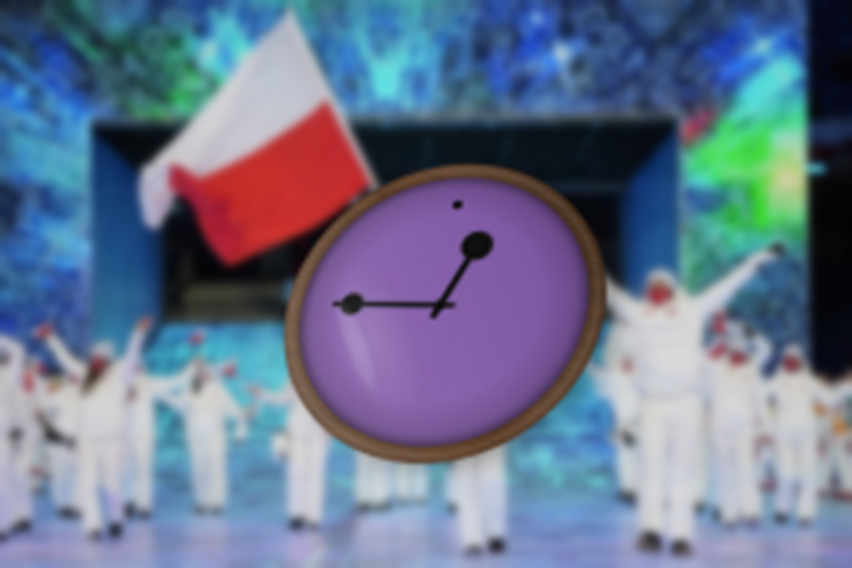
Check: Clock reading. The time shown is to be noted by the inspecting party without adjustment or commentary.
12:45
